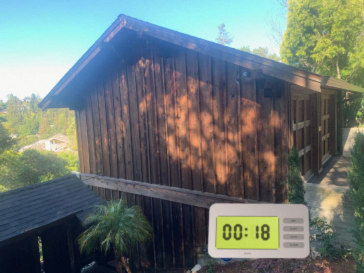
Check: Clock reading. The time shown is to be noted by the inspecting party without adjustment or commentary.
0:18
